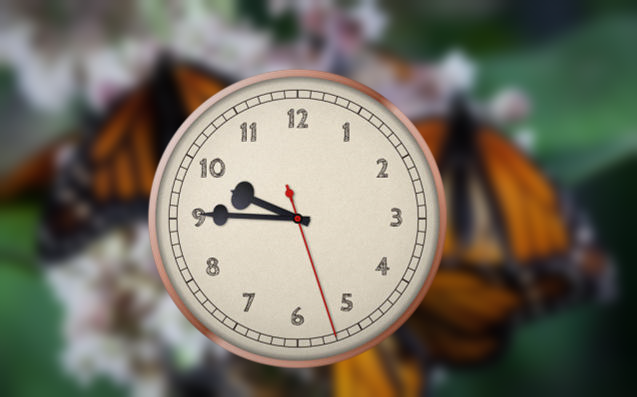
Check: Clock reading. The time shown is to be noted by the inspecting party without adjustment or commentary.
9:45:27
